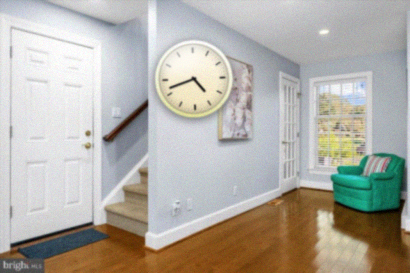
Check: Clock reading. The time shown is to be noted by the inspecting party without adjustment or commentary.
4:42
